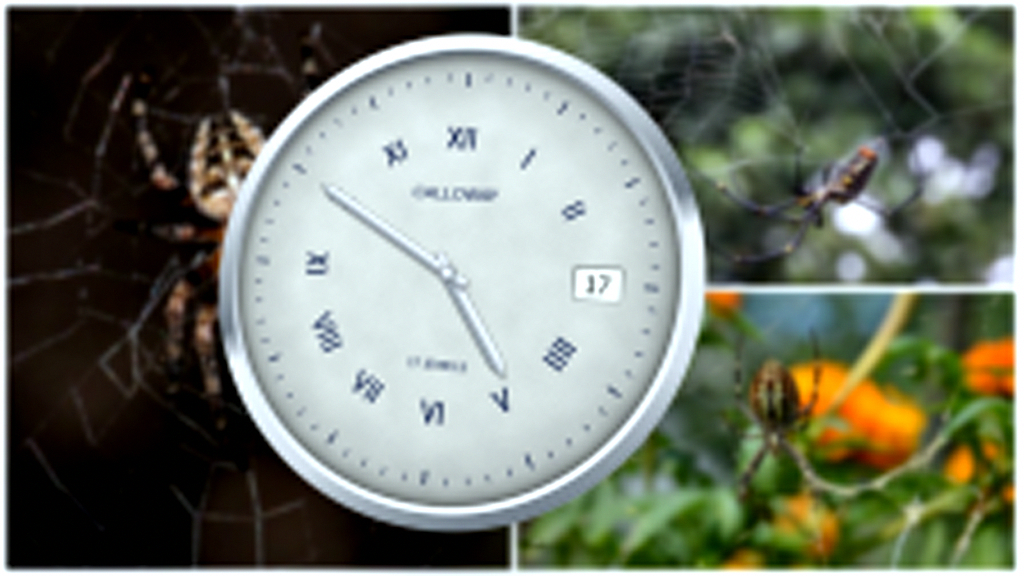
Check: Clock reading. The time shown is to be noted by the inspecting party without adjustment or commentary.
4:50
